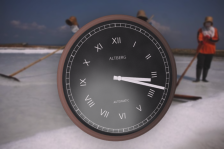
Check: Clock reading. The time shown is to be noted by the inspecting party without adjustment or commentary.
3:18
